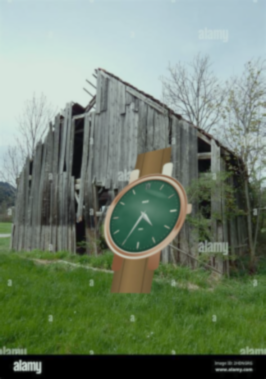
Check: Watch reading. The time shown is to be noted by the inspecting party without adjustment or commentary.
4:35
